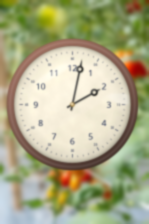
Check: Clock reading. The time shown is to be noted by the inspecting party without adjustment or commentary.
2:02
